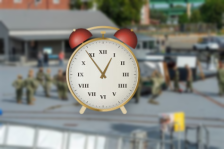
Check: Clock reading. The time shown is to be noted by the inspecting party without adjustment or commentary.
12:54
